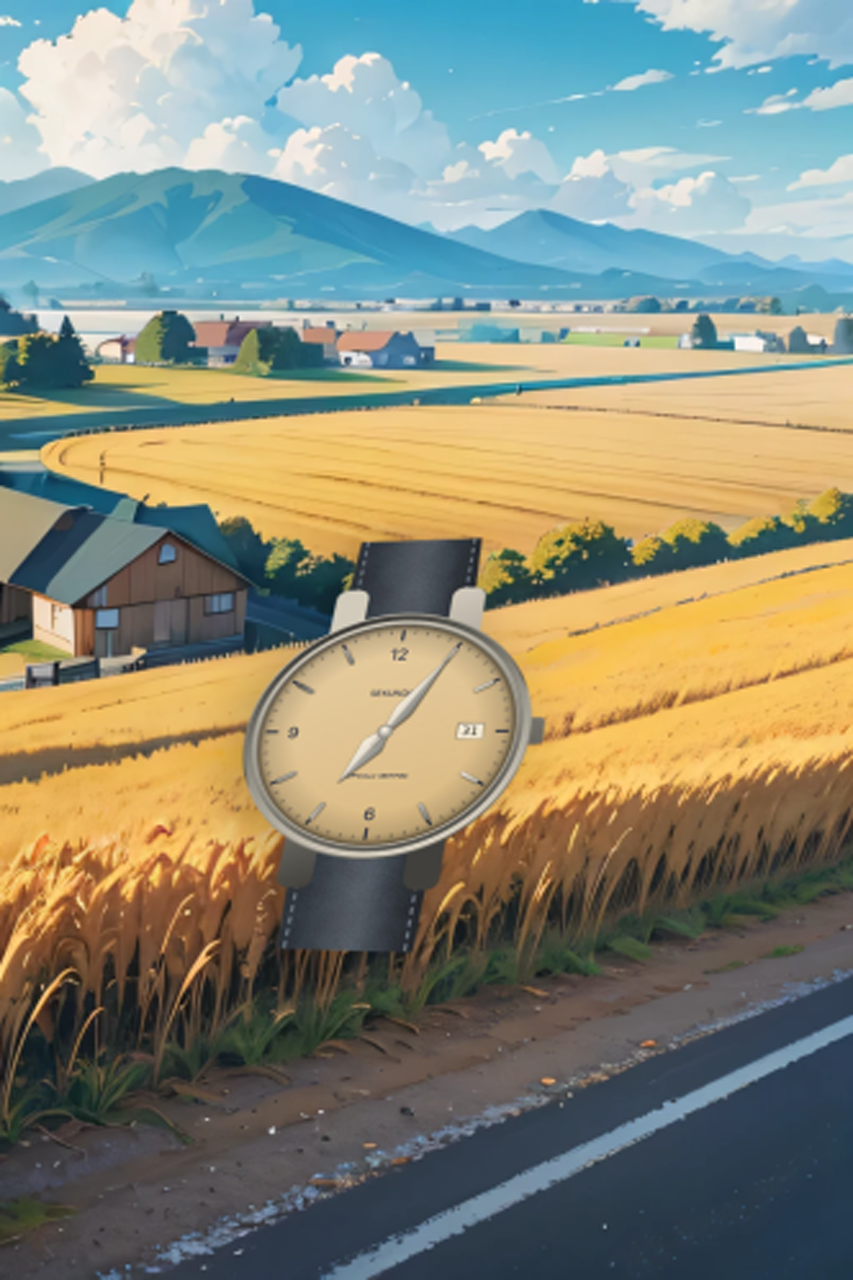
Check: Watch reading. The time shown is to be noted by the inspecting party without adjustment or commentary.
7:05
